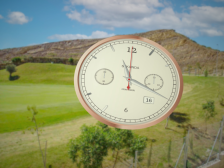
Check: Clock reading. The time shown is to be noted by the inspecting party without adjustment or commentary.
11:19
